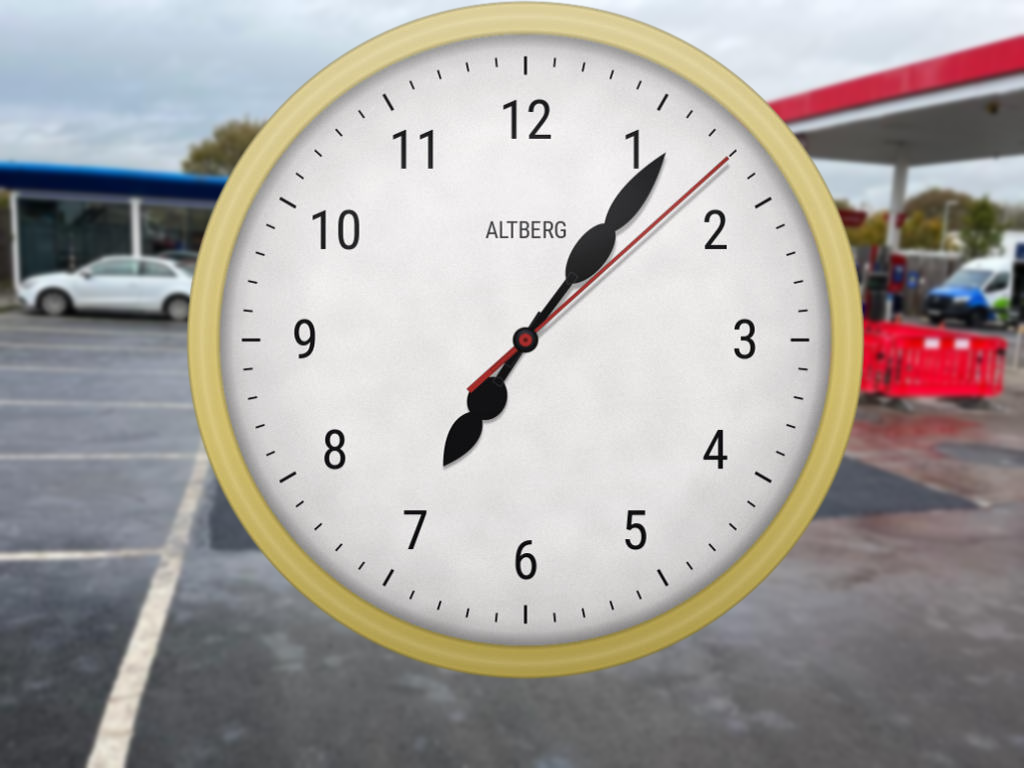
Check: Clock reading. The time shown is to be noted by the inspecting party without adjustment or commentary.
7:06:08
